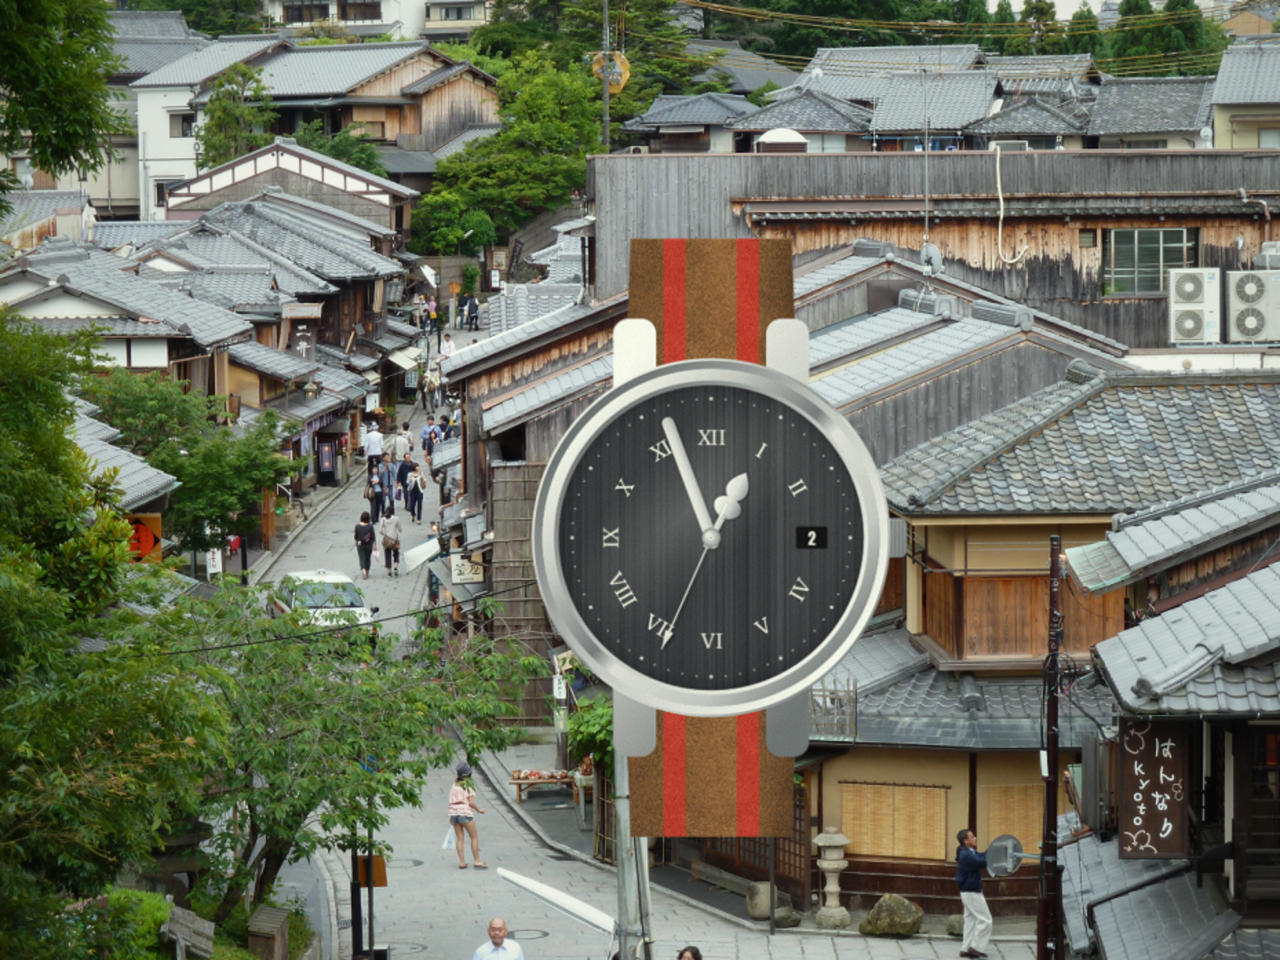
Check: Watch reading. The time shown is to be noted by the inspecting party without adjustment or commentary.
12:56:34
